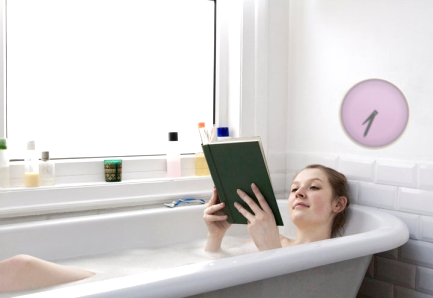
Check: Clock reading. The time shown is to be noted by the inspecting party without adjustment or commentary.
7:34
